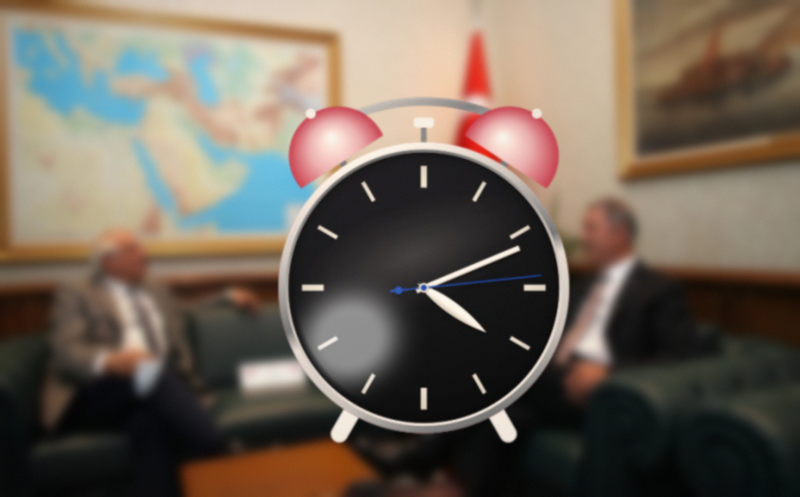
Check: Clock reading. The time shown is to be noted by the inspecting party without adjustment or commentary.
4:11:14
